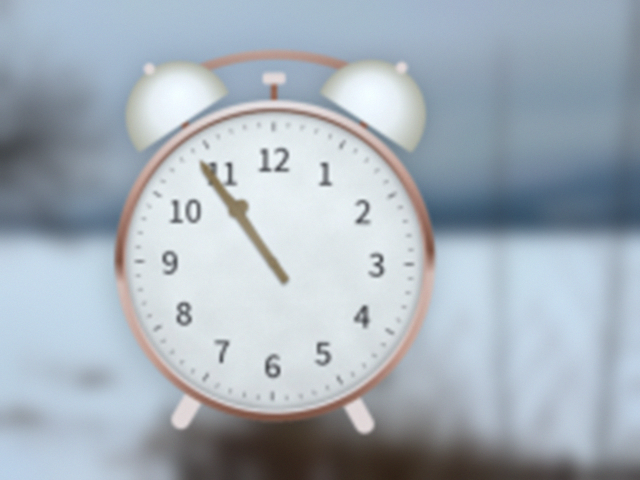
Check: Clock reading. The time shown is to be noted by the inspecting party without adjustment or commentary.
10:54
